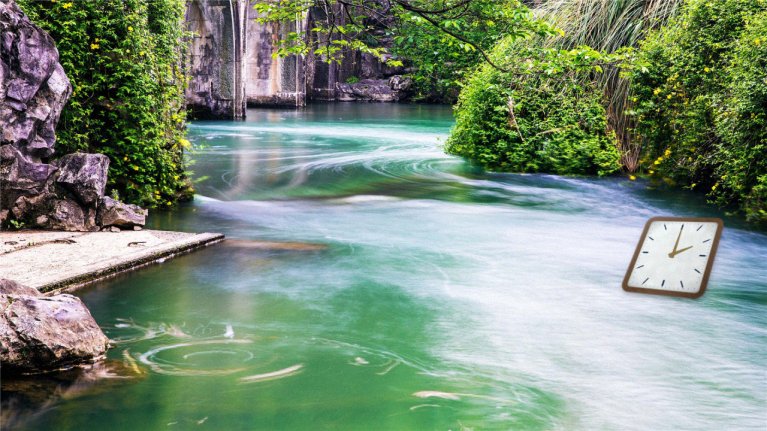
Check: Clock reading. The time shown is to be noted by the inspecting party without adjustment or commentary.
2:00
